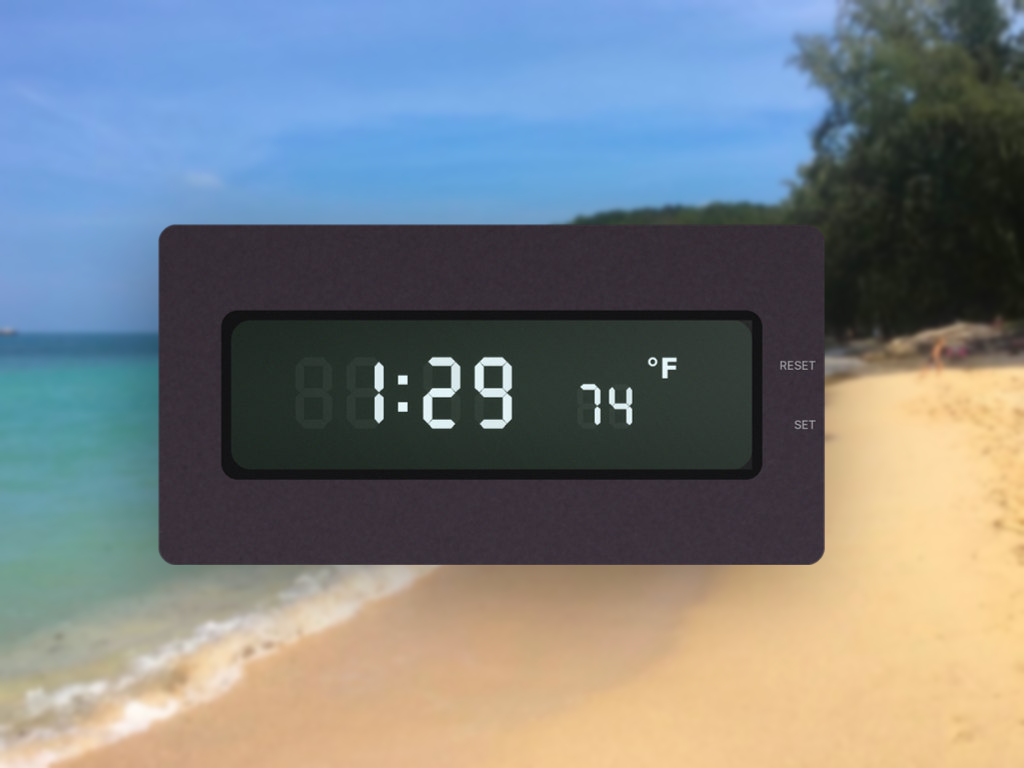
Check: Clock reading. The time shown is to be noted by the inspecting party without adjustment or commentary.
1:29
